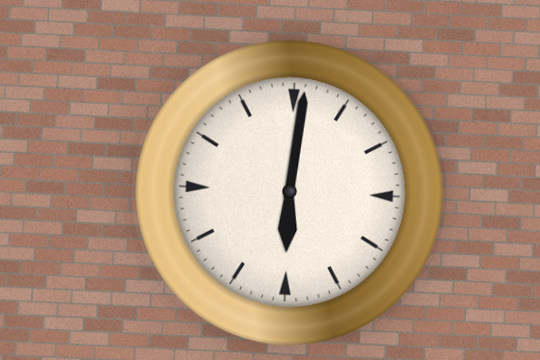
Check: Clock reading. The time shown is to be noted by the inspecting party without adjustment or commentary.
6:01
